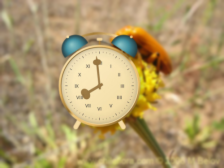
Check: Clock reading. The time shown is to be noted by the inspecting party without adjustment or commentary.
7:59
